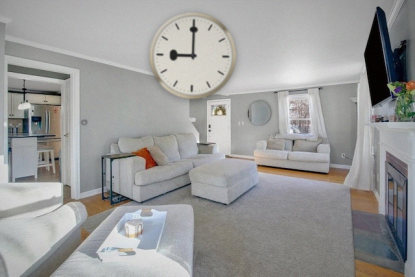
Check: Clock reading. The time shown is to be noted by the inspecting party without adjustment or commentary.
9:00
